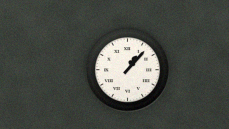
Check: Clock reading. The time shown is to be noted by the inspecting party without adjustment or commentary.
1:07
